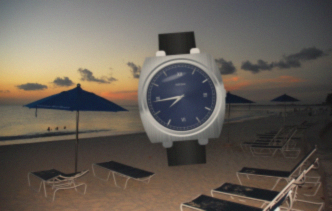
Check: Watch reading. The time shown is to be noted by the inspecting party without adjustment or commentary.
7:44
